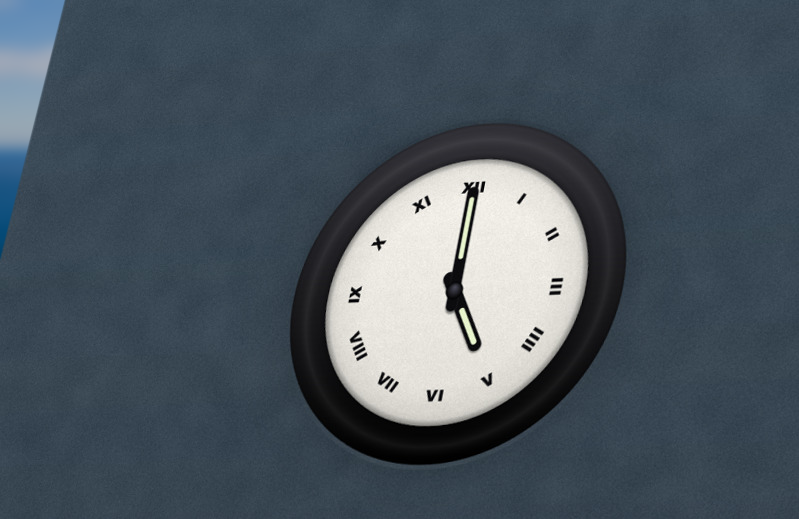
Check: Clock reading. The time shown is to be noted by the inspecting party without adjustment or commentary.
5:00
